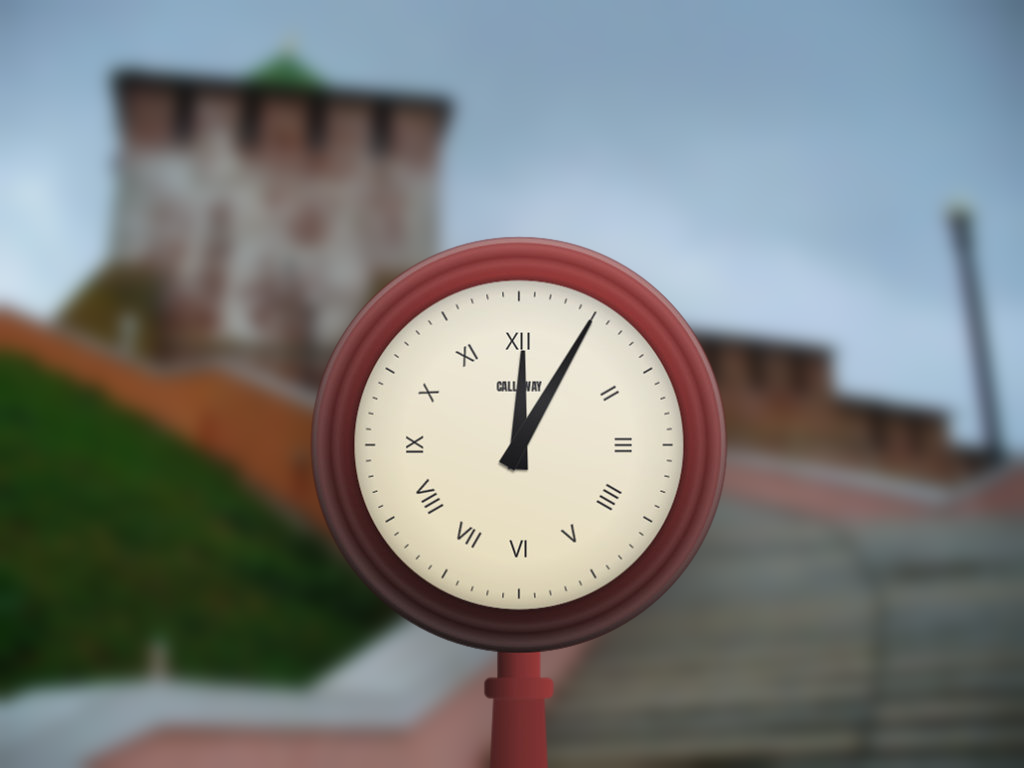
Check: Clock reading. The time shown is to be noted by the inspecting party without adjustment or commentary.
12:05
